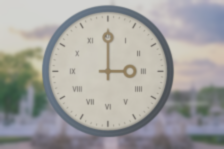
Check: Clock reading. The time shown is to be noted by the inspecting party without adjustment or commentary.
3:00
